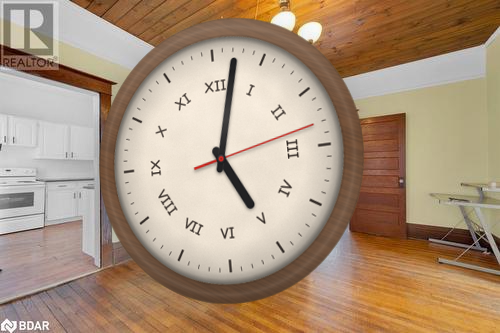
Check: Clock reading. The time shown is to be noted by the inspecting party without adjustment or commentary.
5:02:13
